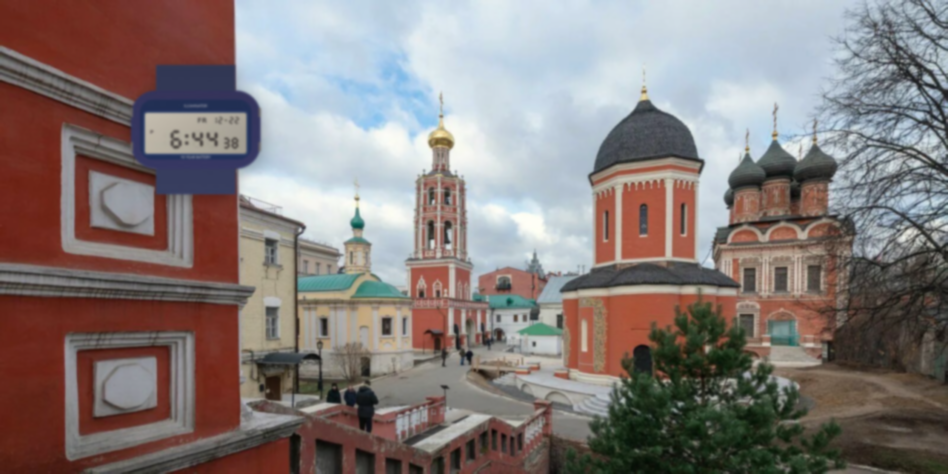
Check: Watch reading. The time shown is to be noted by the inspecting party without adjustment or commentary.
6:44:38
